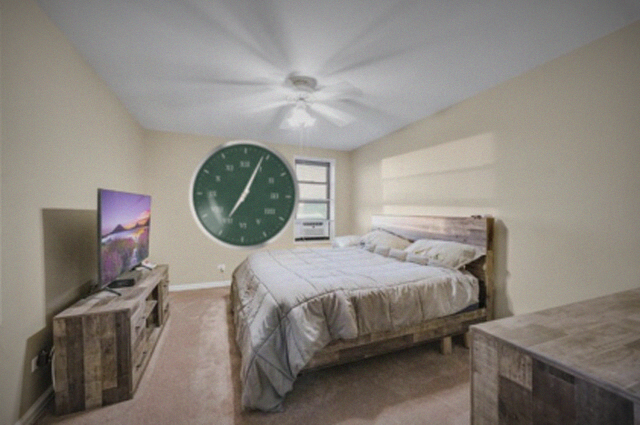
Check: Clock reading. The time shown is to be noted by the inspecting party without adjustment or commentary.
7:04
